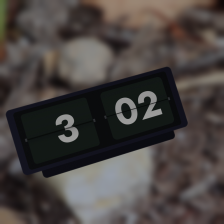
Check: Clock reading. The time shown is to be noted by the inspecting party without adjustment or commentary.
3:02
